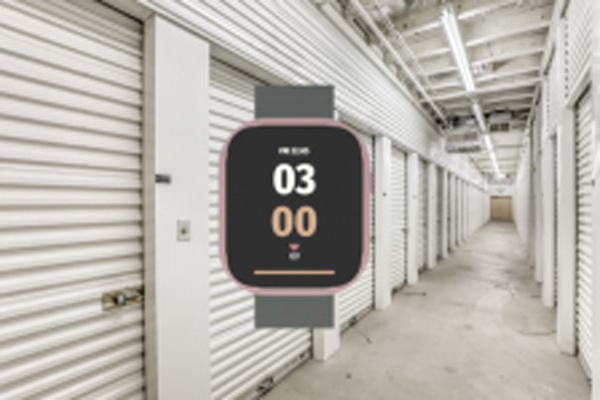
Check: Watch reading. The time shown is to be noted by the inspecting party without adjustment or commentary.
3:00
